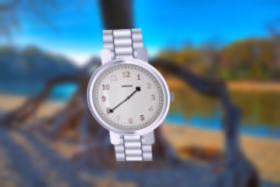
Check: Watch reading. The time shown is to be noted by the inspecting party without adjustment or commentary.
1:39
